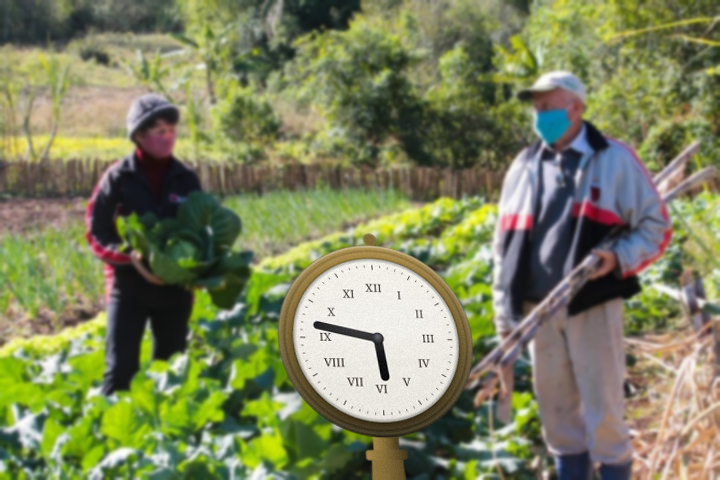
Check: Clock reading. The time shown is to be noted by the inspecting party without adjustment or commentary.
5:47
